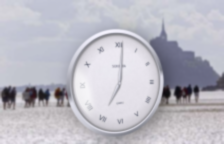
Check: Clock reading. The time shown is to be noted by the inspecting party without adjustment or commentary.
7:01
